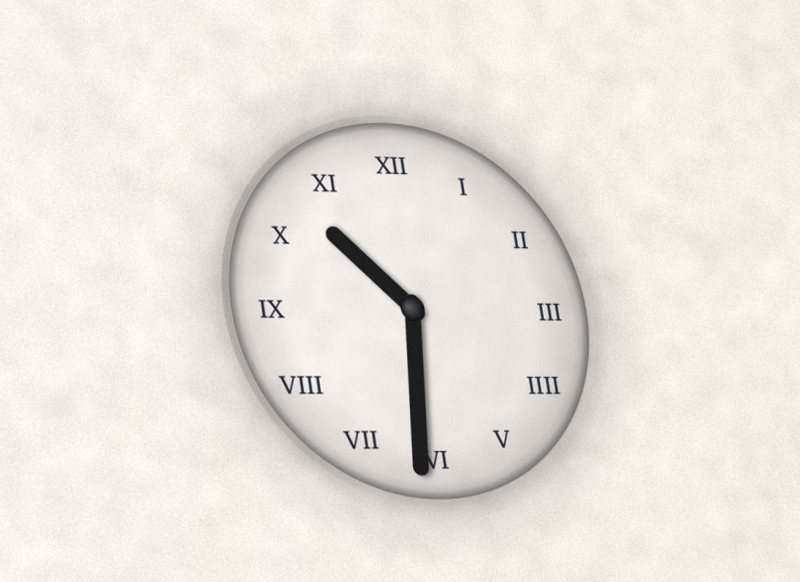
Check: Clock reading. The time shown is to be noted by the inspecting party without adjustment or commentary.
10:31
